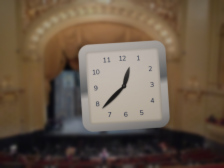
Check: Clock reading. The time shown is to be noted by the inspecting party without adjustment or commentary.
12:38
